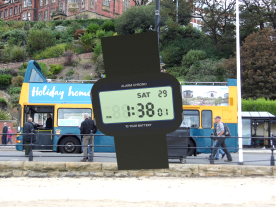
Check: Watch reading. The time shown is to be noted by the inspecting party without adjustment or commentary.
1:38:01
